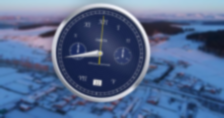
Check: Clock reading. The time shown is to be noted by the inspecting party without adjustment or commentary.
8:43
